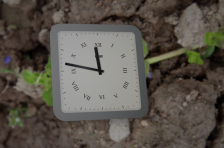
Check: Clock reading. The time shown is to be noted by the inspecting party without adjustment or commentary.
11:47
